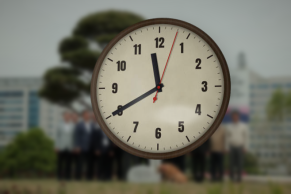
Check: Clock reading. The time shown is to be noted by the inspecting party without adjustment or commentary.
11:40:03
